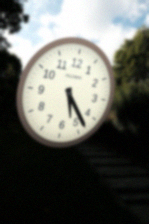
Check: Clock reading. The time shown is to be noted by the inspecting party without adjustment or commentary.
5:23
